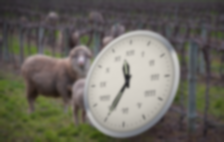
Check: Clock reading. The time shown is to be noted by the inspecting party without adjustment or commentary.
11:35
